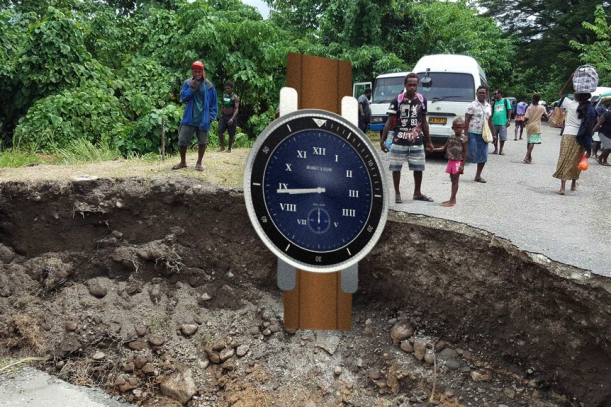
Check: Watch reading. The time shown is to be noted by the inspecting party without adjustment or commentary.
8:44
